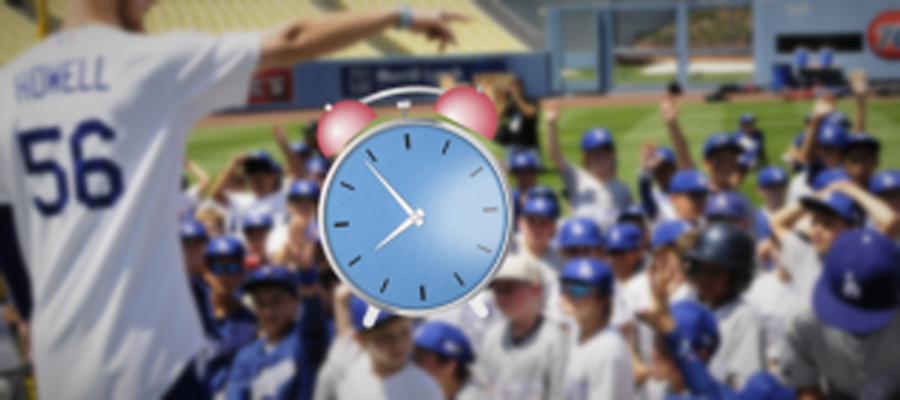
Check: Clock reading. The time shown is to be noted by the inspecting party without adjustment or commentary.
7:54
